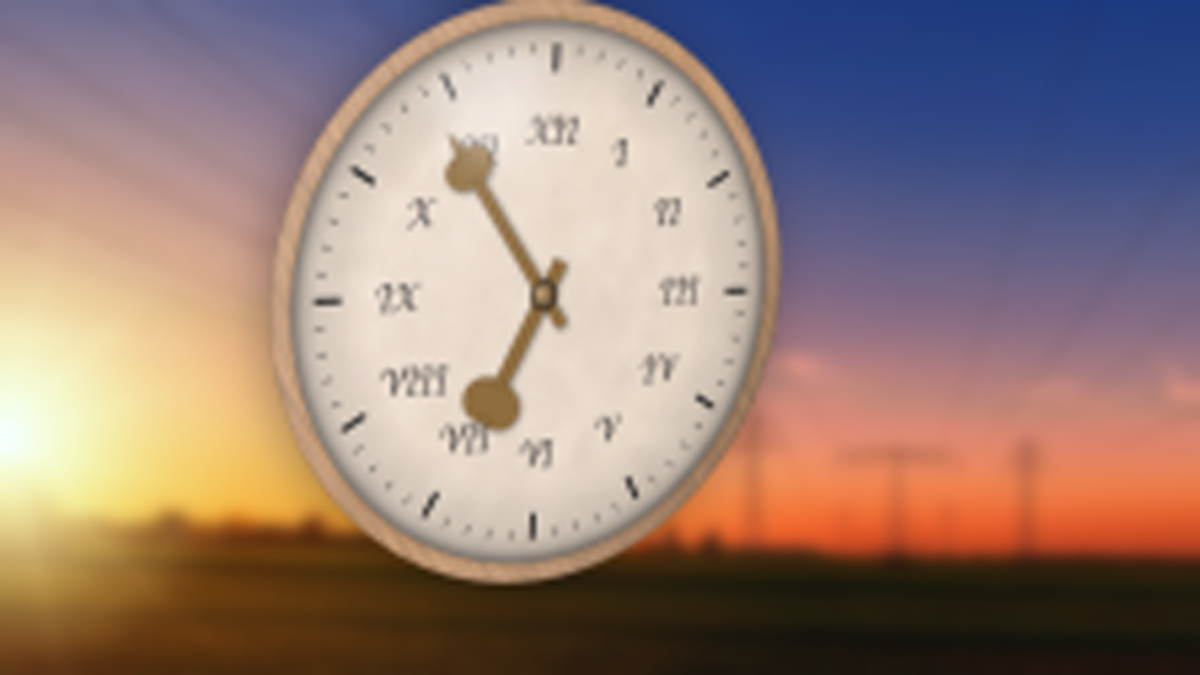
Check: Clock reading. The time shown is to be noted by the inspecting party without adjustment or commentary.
6:54
